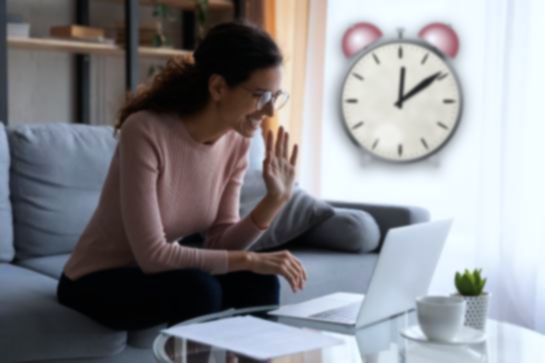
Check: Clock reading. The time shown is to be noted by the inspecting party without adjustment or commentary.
12:09
